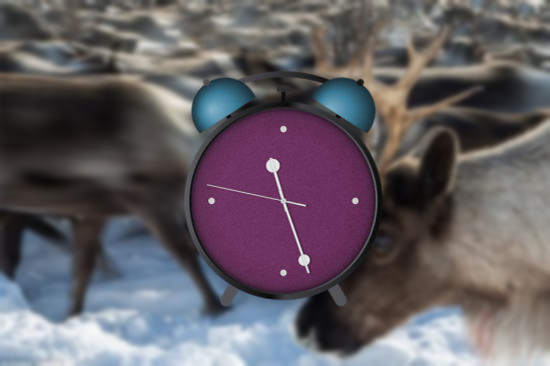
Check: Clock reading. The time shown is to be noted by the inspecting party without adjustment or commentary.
11:26:47
